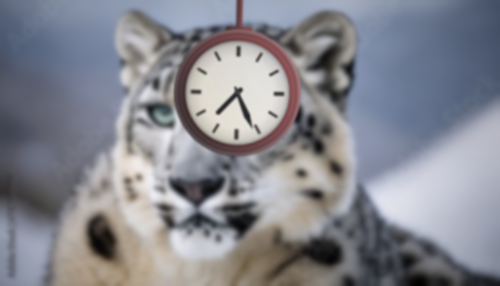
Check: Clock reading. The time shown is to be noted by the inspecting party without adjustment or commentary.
7:26
